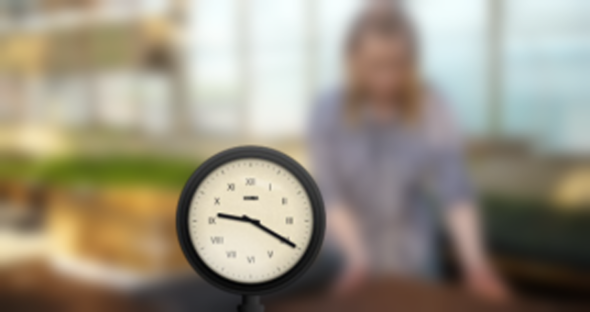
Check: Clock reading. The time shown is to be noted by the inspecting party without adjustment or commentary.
9:20
